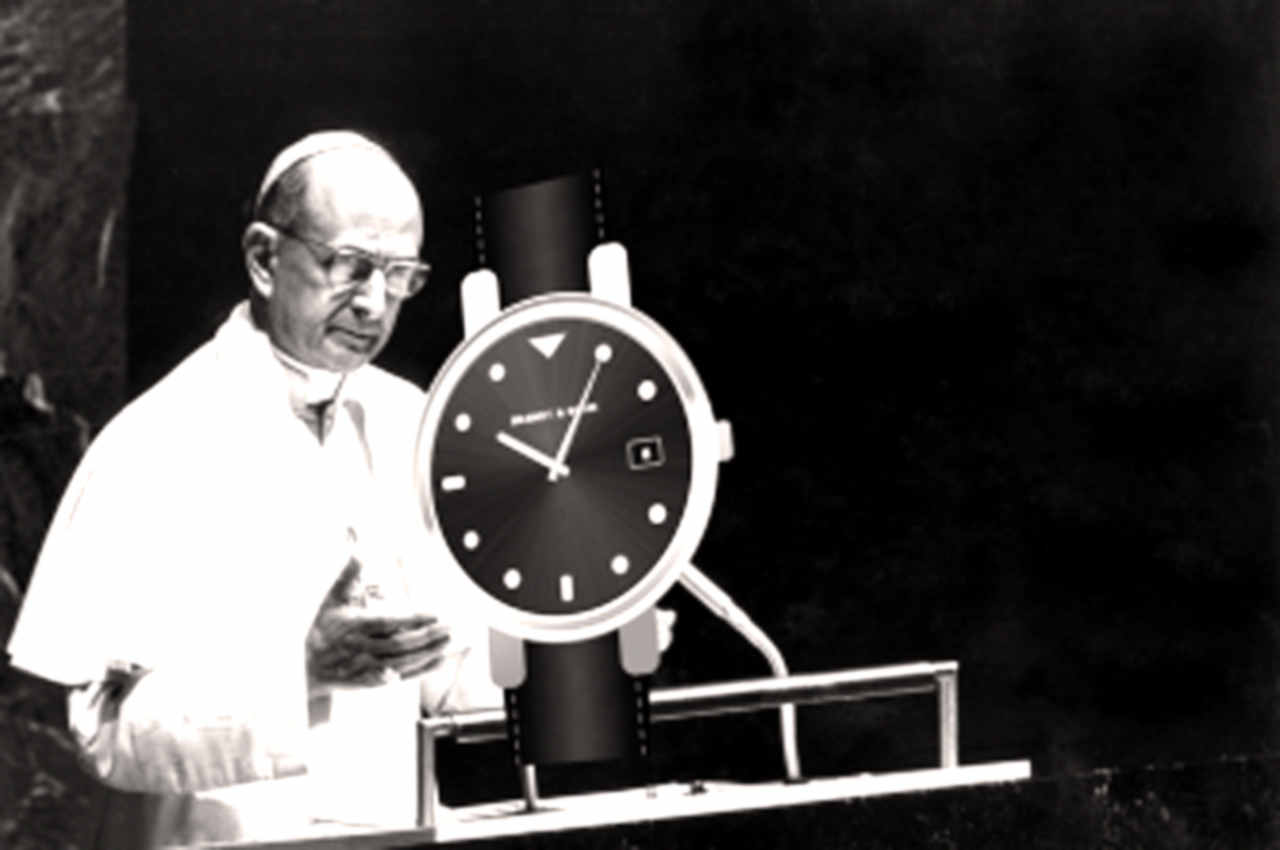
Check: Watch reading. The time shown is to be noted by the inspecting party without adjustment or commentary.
10:05
